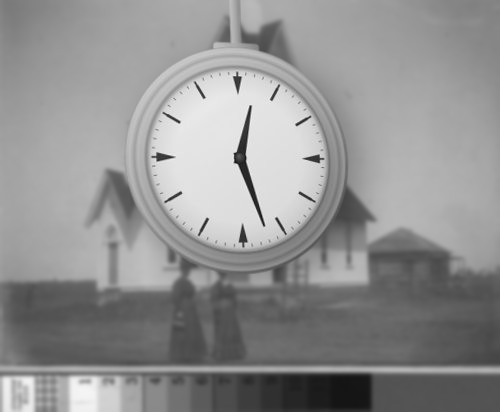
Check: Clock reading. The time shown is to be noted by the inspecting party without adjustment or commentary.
12:27
